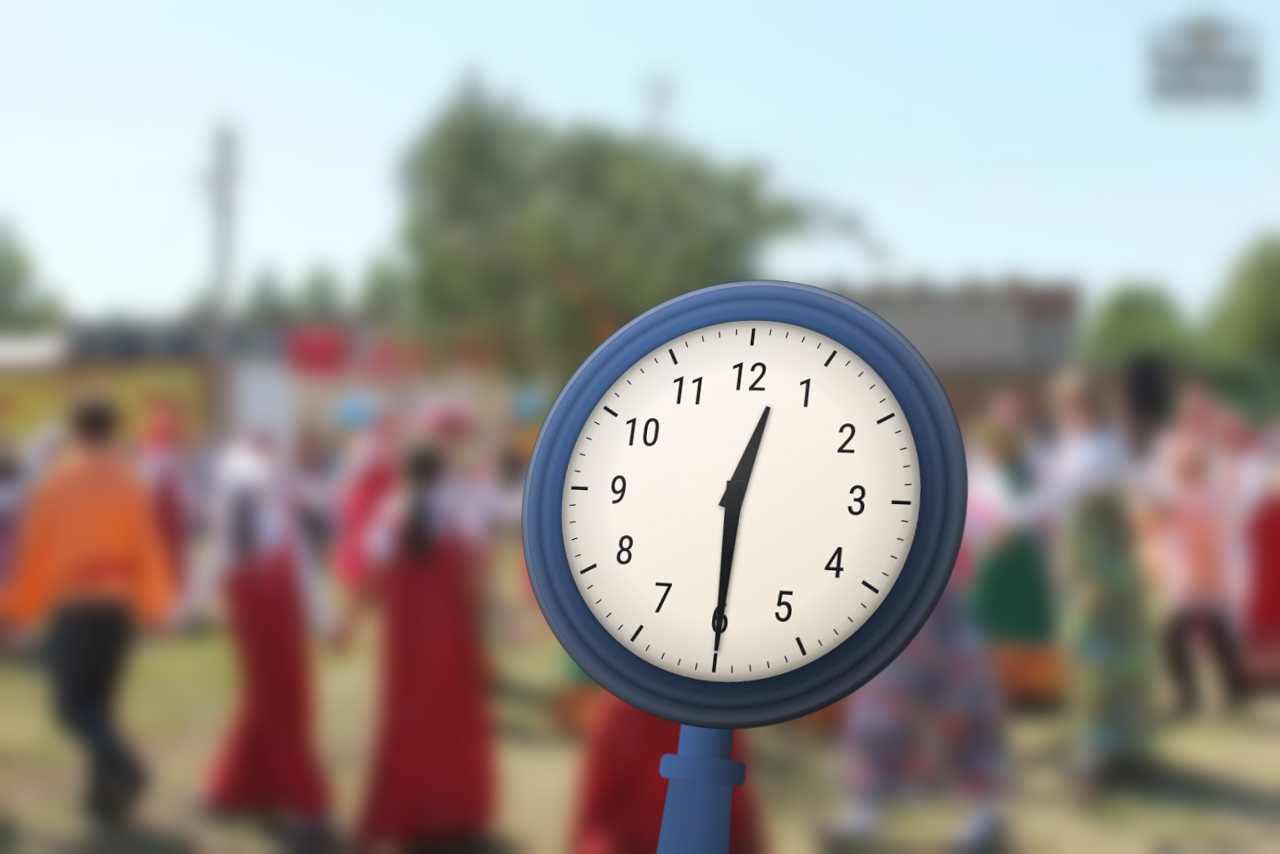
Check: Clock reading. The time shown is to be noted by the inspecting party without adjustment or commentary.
12:30
